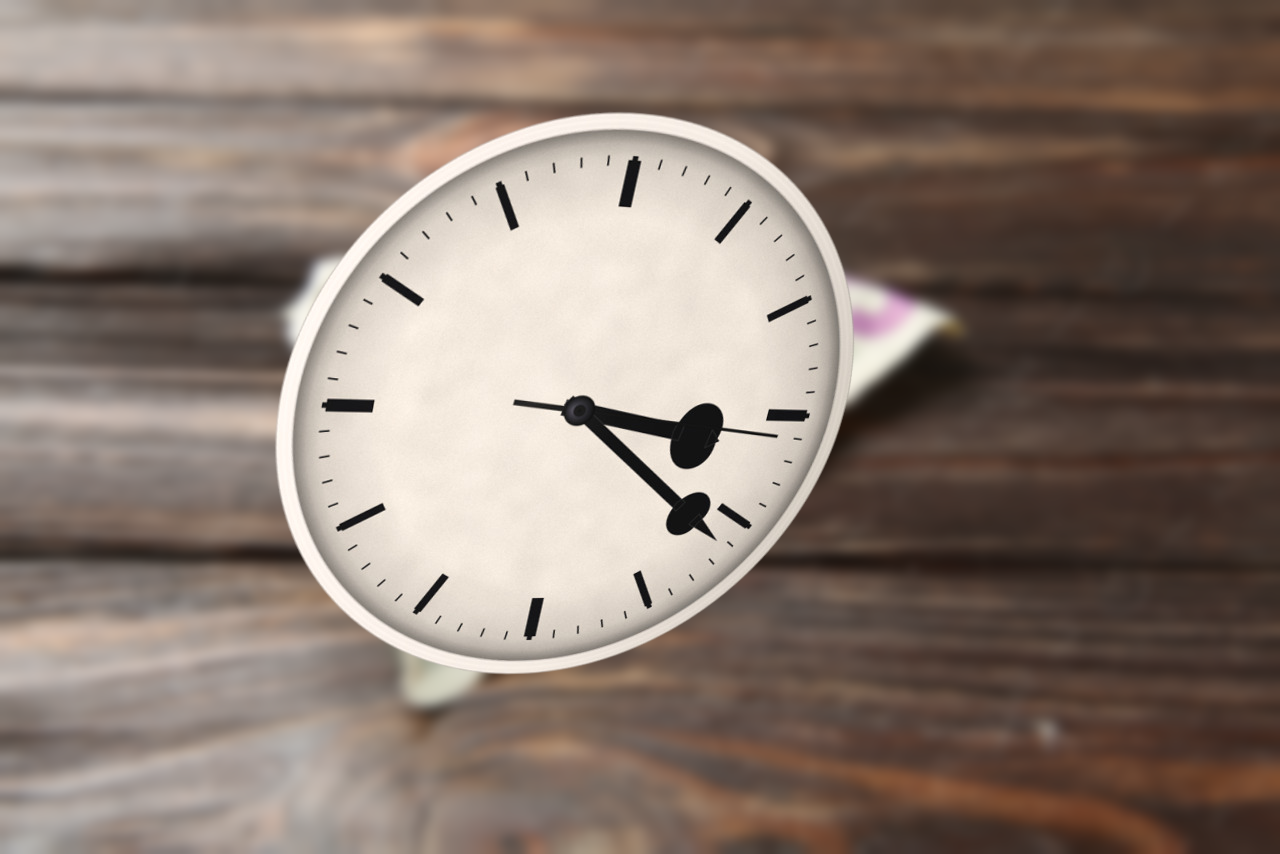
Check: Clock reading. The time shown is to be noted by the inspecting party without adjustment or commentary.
3:21:16
